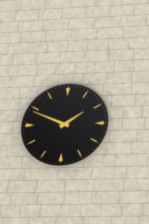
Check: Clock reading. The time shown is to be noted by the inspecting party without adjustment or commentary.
1:49
